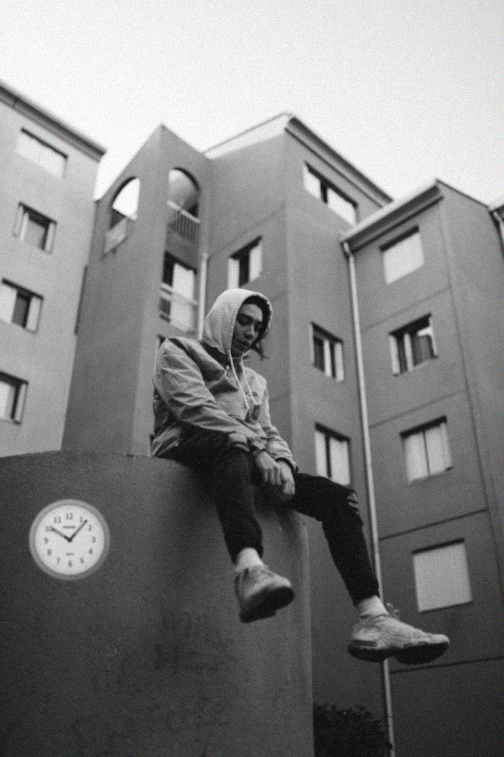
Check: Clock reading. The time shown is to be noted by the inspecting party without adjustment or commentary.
10:07
